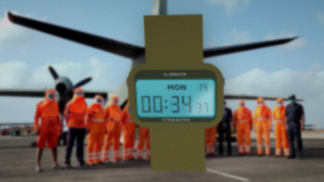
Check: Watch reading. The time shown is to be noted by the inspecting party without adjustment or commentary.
0:34:37
